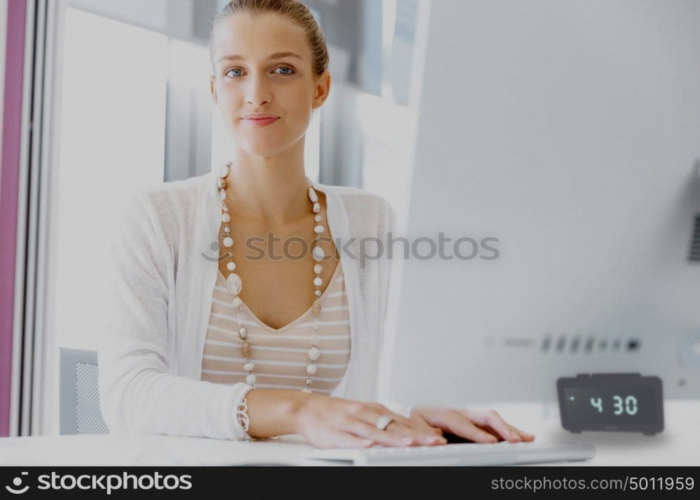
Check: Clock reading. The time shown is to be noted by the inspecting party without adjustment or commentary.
4:30
